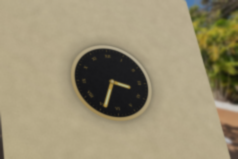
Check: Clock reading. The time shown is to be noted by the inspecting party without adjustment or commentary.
3:34
